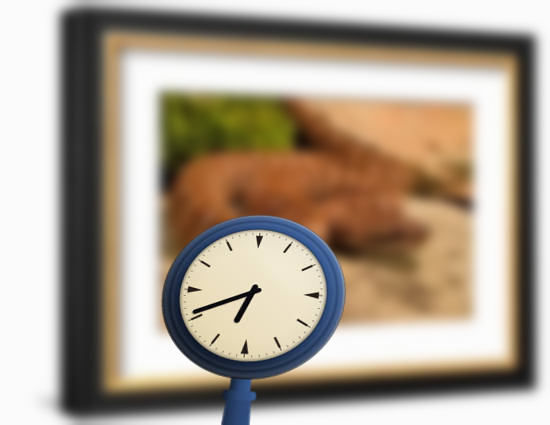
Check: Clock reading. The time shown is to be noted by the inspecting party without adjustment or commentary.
6:41
